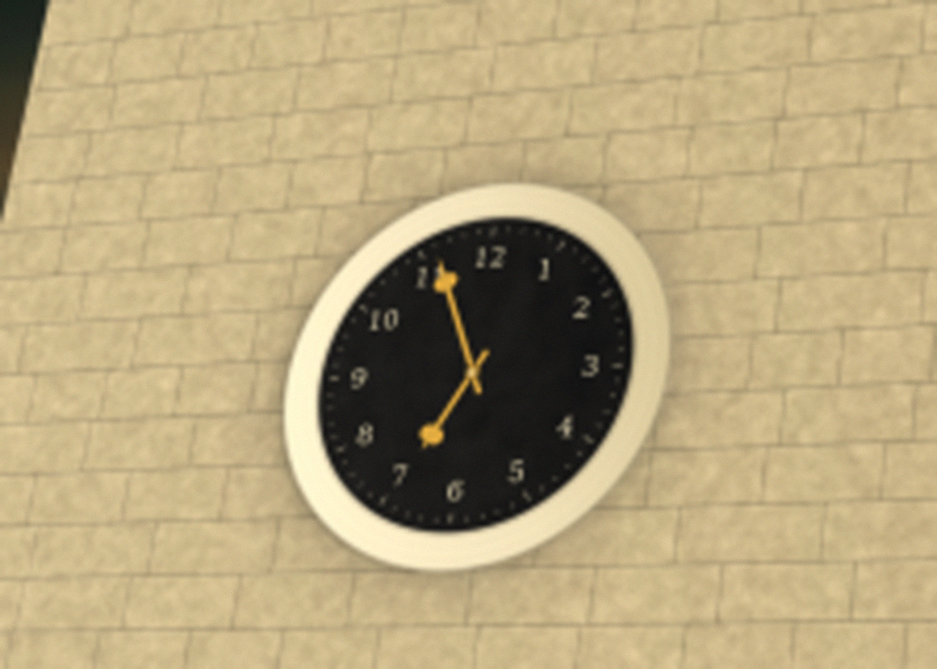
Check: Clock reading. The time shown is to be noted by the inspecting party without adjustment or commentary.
6:56
